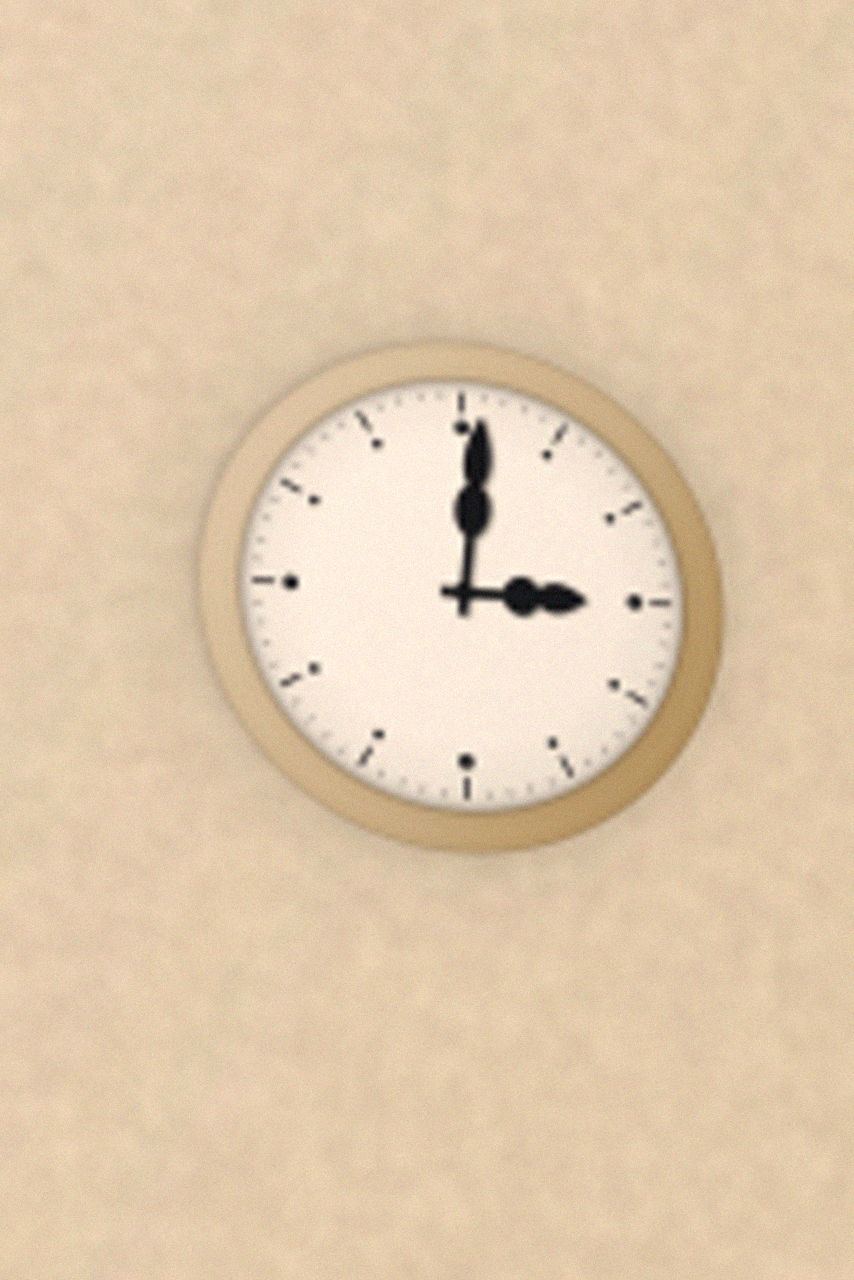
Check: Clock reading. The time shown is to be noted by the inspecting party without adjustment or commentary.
3:01
